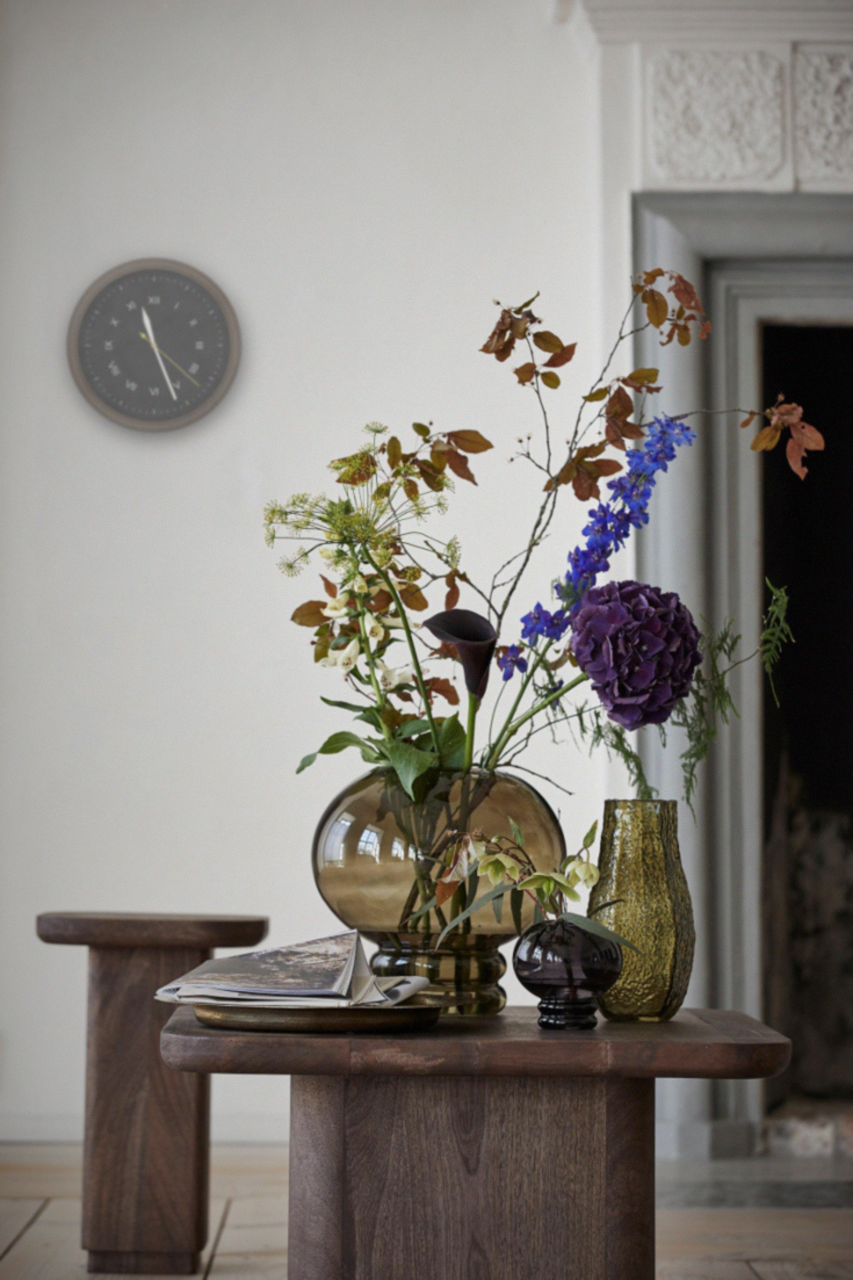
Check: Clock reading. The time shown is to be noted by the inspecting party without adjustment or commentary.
11:26:22
